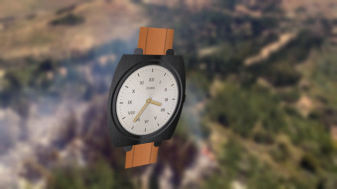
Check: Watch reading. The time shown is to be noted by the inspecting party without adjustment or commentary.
3:36
